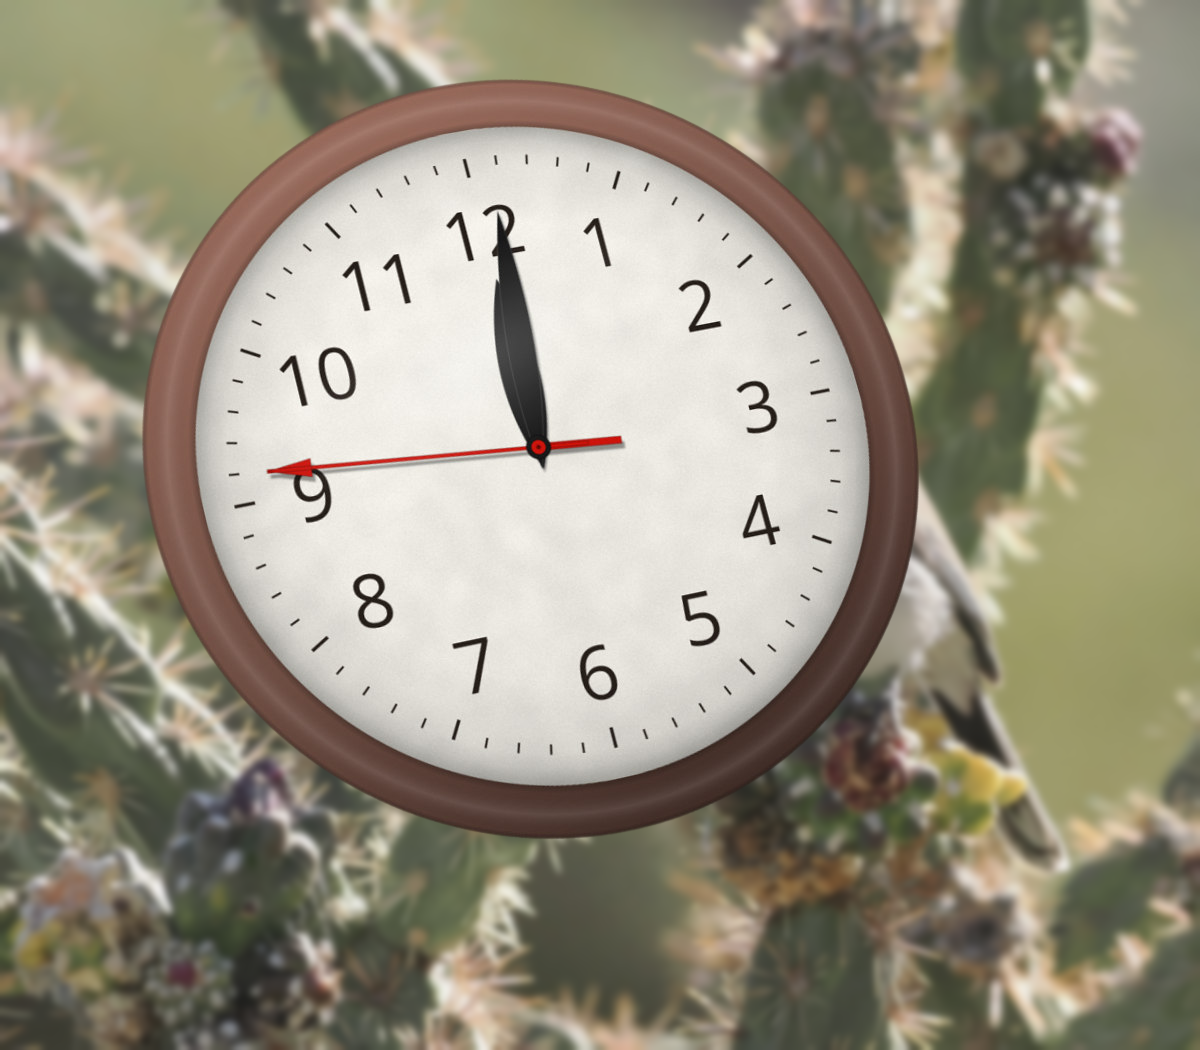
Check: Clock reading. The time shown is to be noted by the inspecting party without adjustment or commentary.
12:00:46
